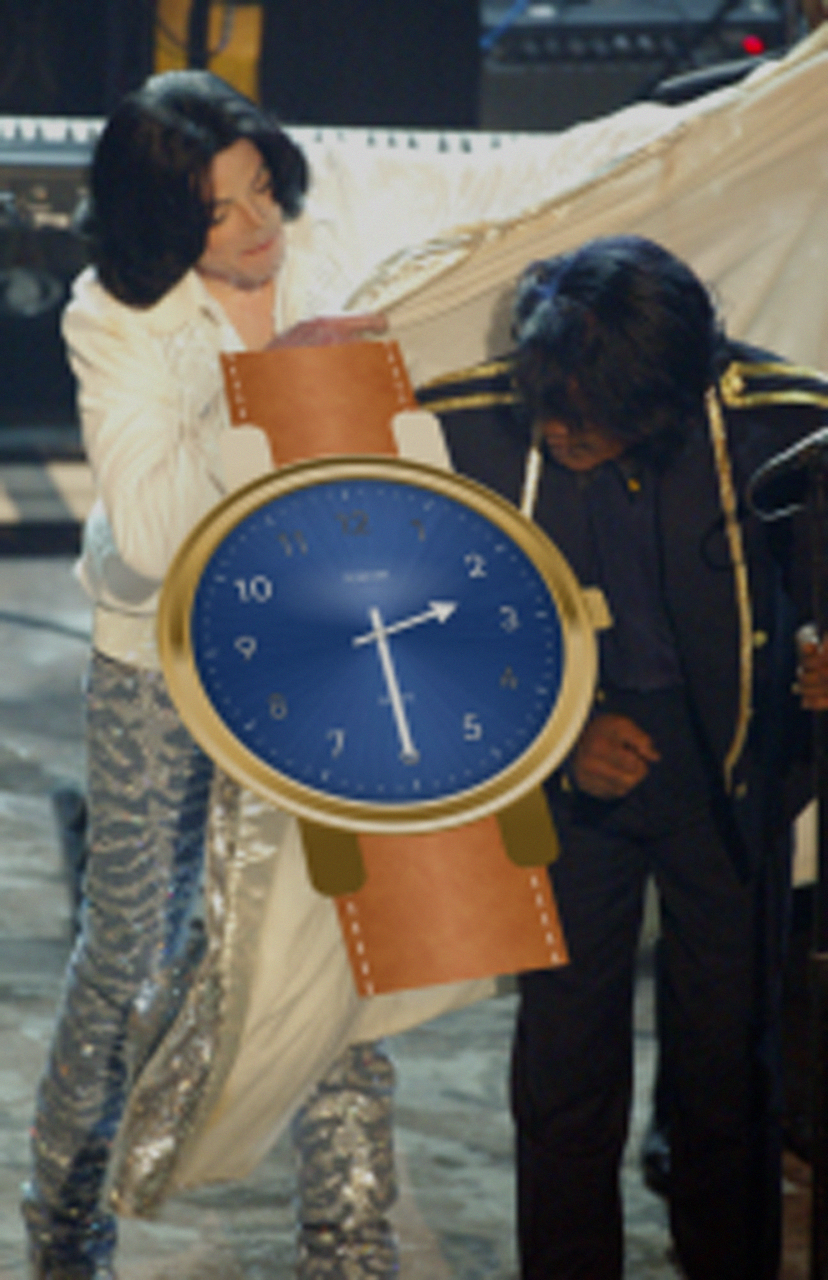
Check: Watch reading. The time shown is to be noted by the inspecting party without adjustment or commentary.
2:30
